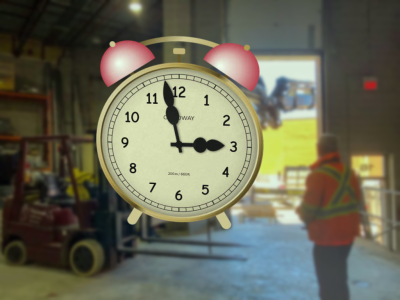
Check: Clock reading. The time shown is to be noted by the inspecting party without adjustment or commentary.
2:58
